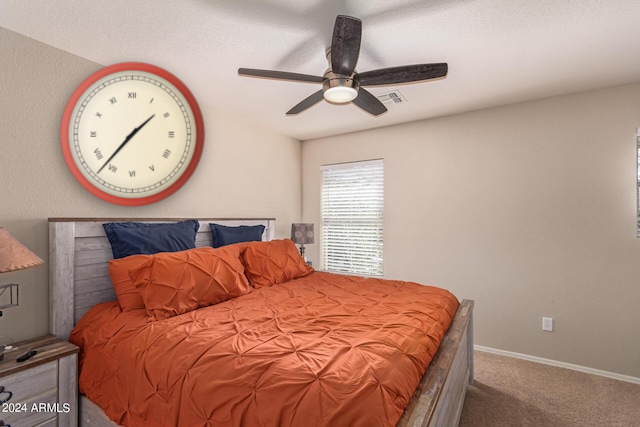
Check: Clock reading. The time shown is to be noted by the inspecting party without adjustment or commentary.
1:37
